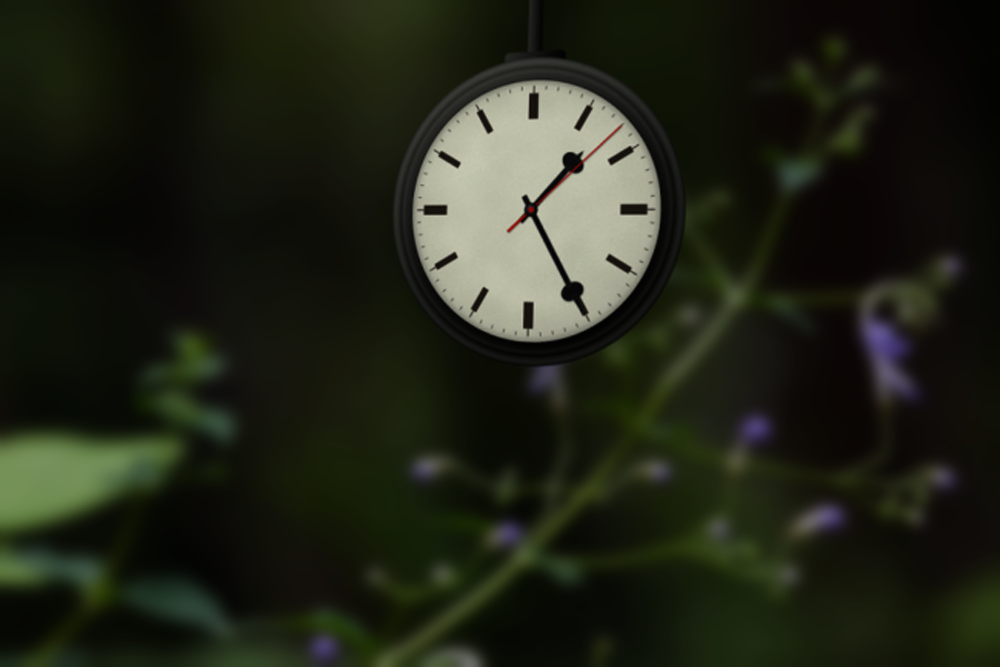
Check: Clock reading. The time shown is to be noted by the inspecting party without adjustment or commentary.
1:25:08
